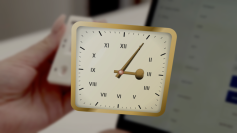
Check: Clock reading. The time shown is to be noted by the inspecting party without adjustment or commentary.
3:05
